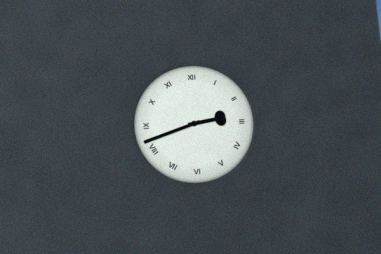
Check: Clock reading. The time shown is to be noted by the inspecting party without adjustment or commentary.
2:42
